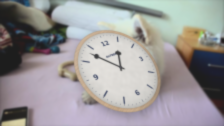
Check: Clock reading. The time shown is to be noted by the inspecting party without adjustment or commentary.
12:53
